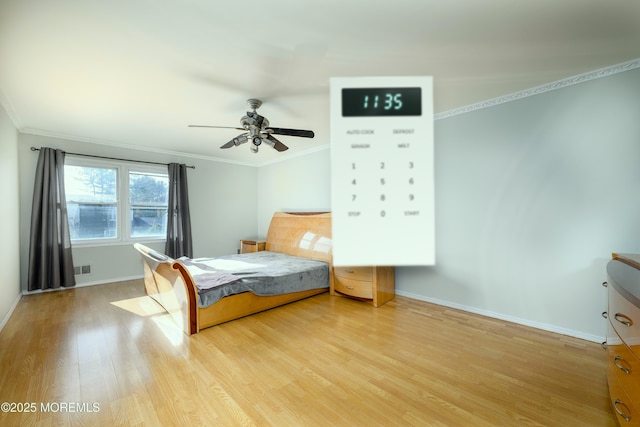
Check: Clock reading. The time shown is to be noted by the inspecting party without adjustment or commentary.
11:35
